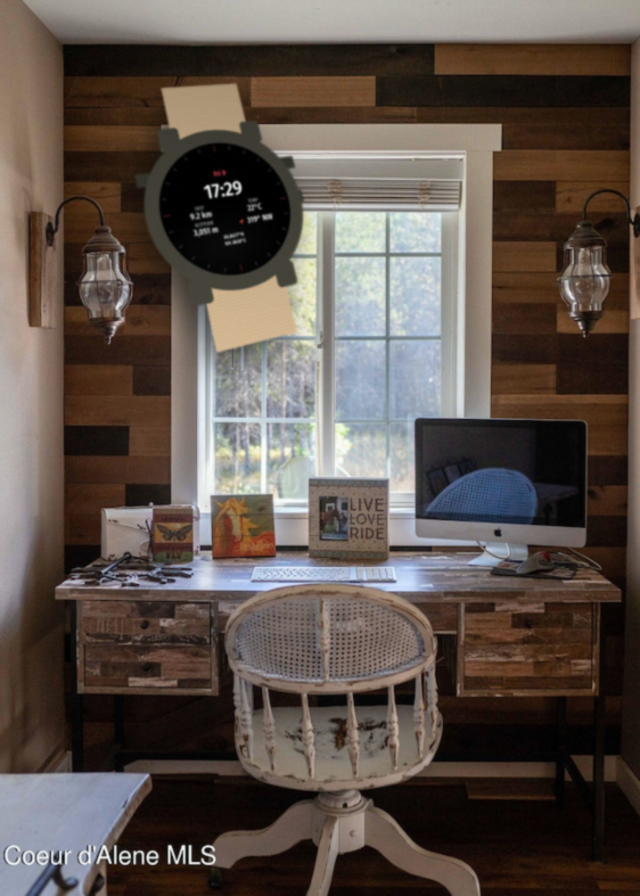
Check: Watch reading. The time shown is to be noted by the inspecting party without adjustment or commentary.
17:29
